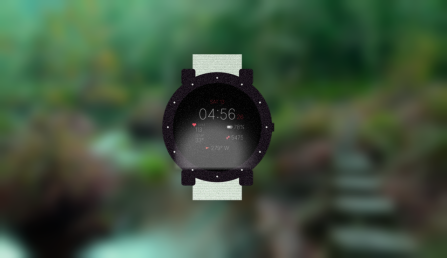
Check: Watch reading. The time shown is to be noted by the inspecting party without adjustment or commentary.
4:56
